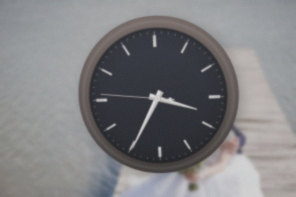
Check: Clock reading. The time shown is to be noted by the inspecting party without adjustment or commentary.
3:34:46
